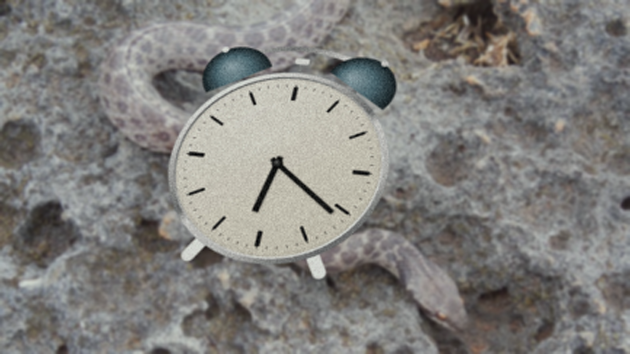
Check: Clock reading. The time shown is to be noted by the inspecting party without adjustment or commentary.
6:21
